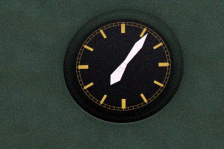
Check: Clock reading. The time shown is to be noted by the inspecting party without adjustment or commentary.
7:06
